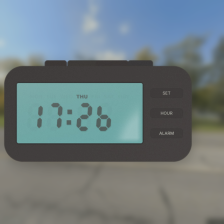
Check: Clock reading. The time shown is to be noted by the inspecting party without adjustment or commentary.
17:26
